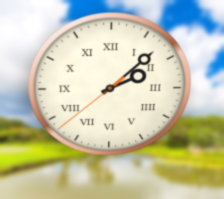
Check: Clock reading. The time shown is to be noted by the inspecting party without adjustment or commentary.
2:07:38
